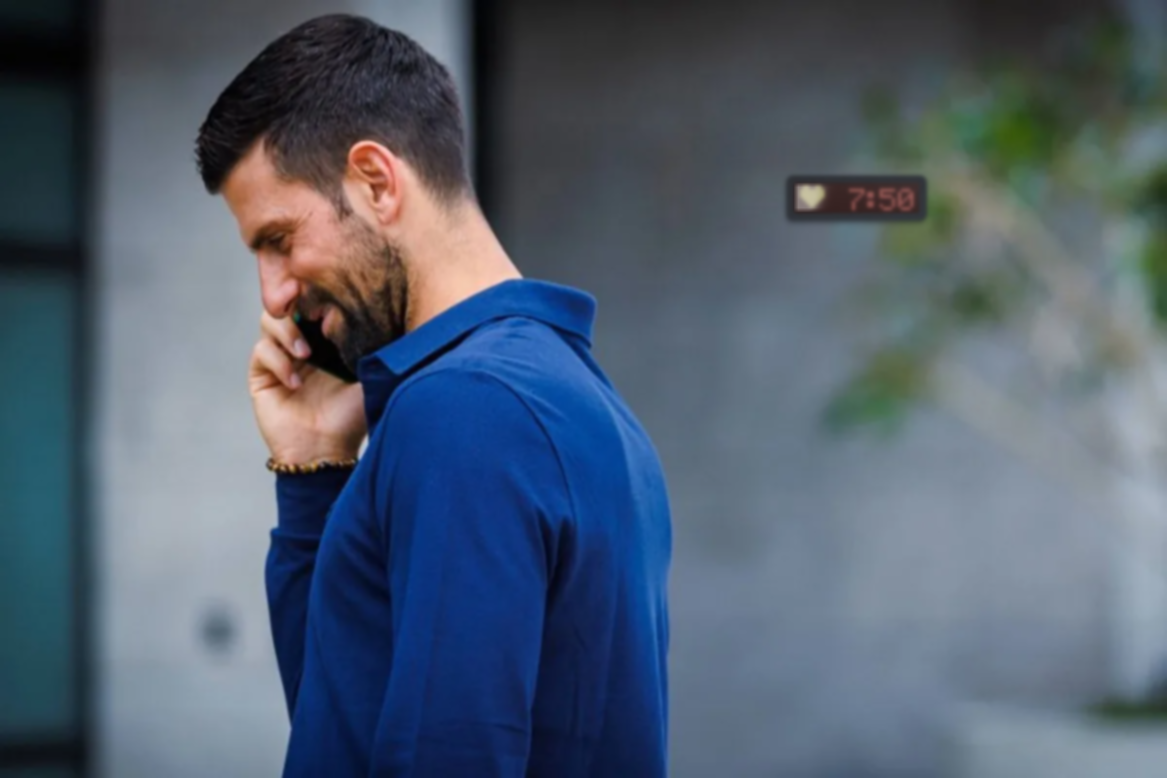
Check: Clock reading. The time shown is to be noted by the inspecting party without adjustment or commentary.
7:50
